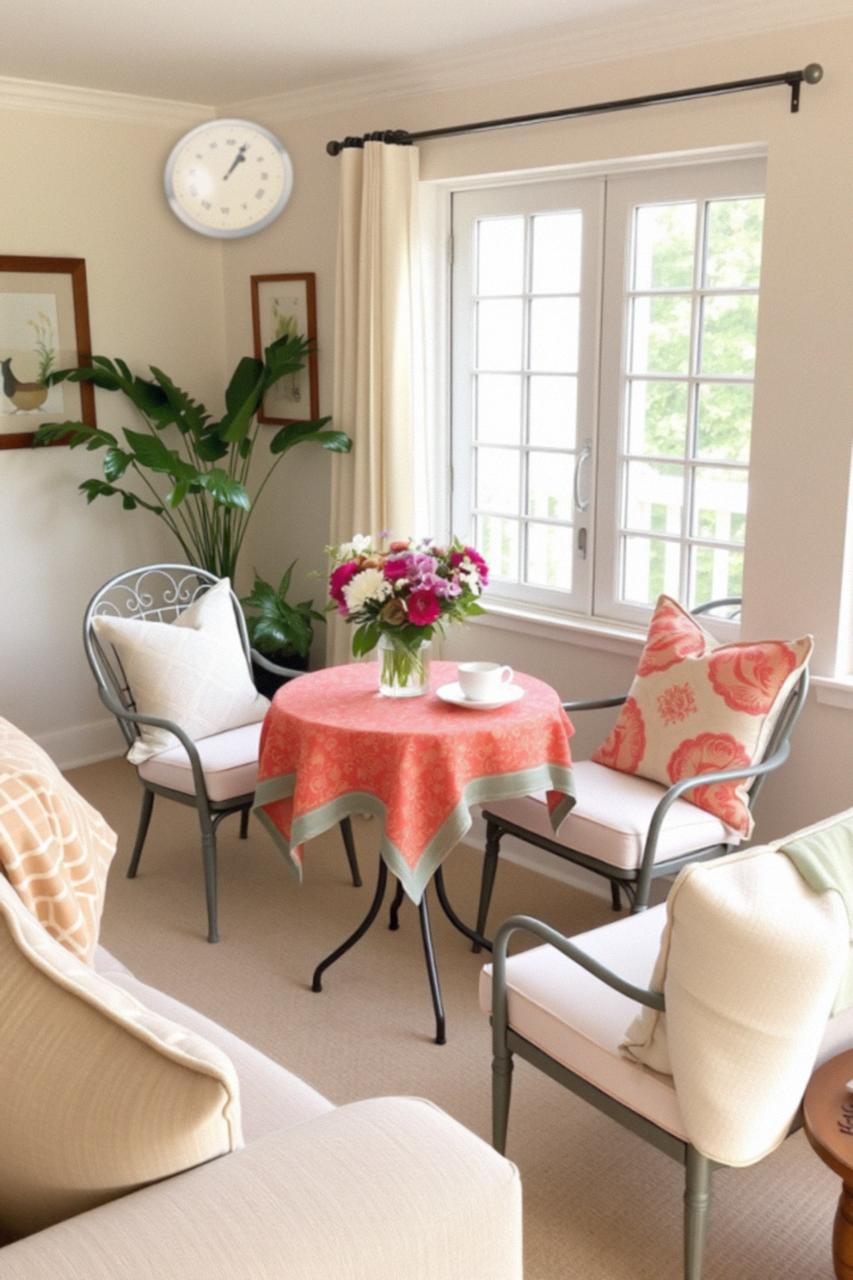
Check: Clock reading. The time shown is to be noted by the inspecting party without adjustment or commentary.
1:04
